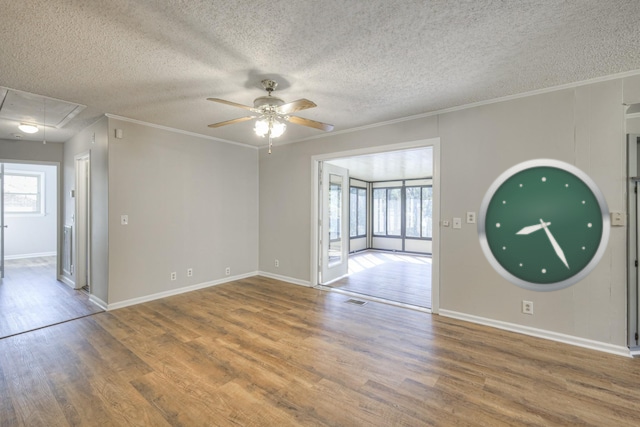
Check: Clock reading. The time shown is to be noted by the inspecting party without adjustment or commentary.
8:25
